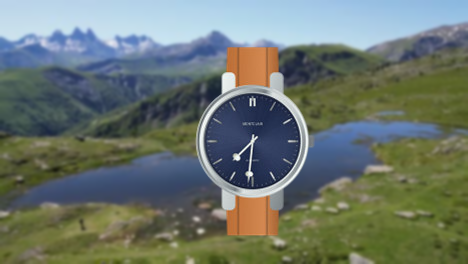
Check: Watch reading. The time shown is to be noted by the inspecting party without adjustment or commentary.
7:31
